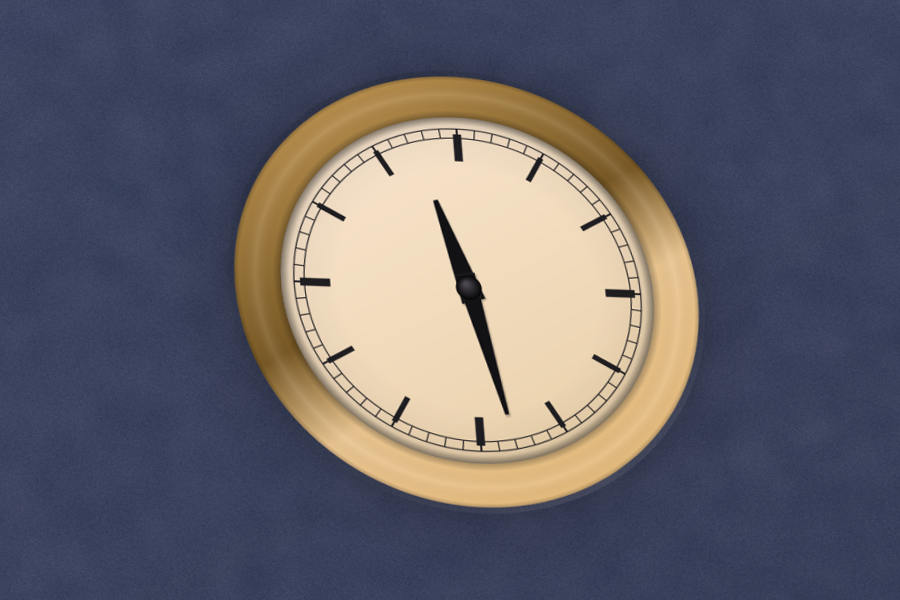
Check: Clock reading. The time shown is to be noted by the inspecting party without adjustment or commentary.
11:28
